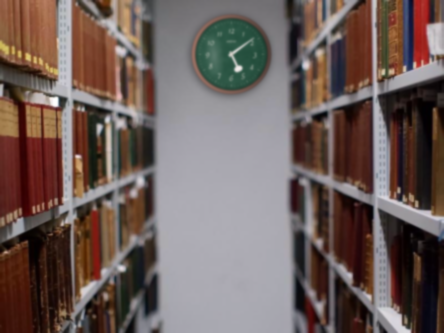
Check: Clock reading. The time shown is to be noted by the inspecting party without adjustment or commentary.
5:09
